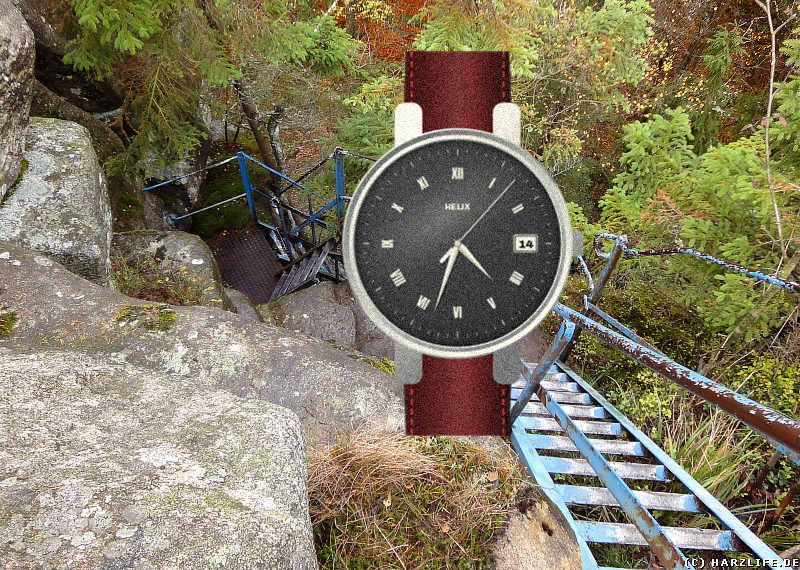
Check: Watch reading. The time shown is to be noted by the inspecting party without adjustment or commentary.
4:33:07
